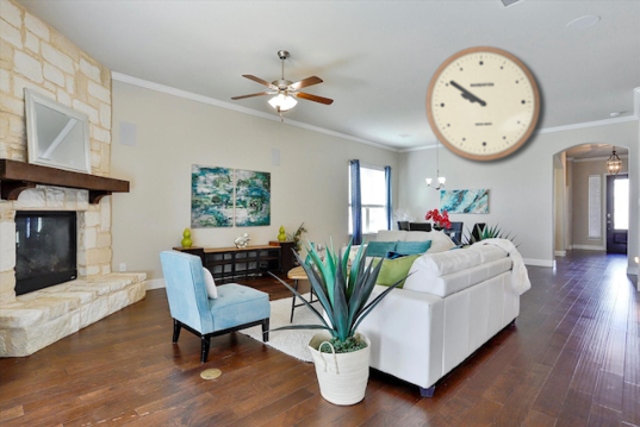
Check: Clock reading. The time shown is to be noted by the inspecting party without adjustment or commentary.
9:51
